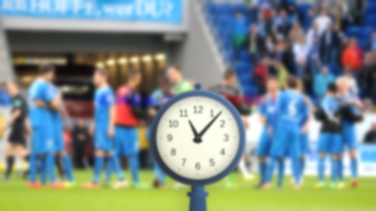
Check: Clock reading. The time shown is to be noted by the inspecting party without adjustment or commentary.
11:07
